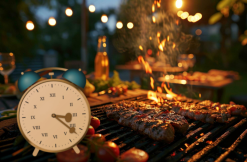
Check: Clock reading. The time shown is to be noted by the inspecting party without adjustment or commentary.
3:22
